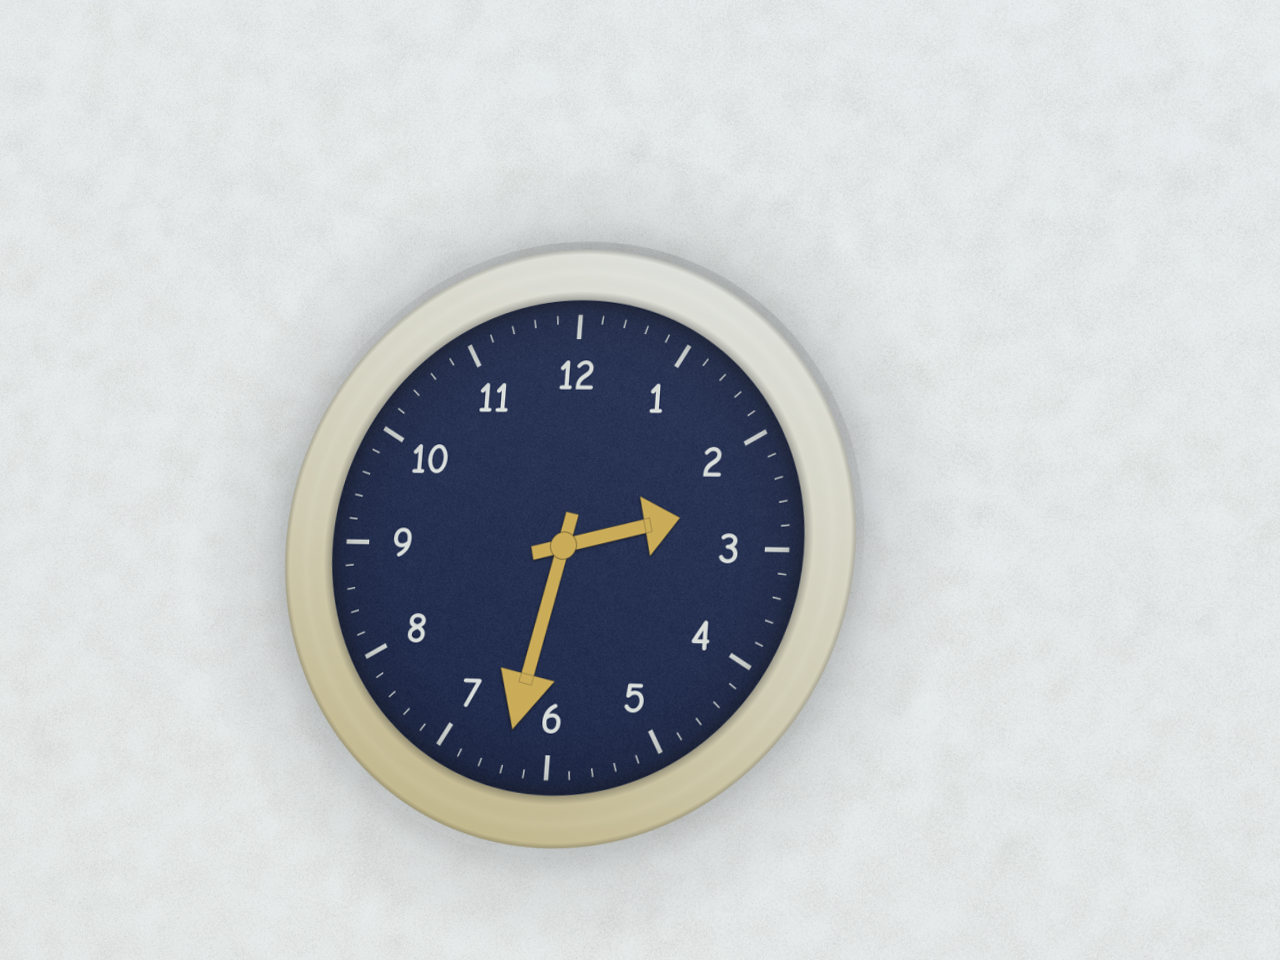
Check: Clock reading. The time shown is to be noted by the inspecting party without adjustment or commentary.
2:32
